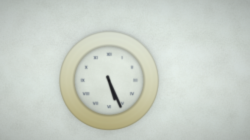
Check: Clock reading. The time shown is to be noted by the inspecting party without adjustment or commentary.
5:26
